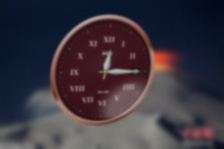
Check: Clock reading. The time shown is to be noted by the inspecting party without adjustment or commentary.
12:15
